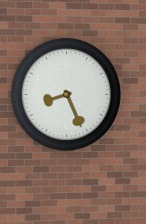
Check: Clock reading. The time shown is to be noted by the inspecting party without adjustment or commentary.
8:26
